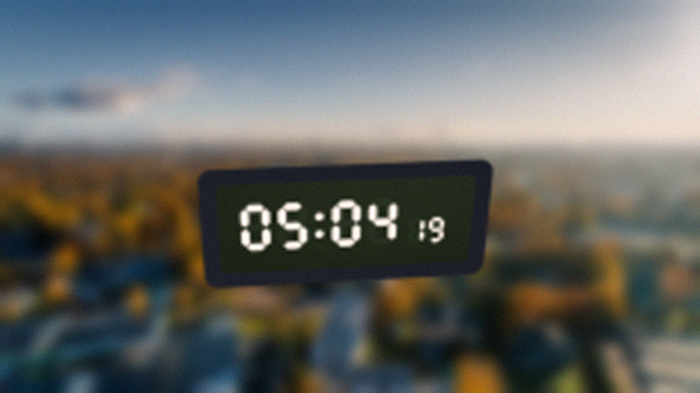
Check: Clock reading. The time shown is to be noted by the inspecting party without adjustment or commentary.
5:04:19
